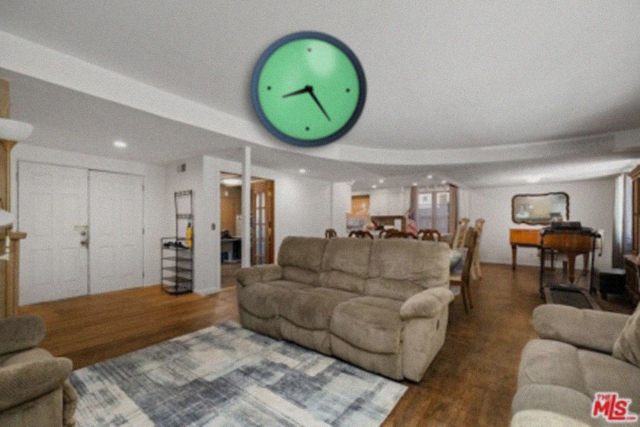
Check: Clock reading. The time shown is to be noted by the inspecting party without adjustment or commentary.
8:24
